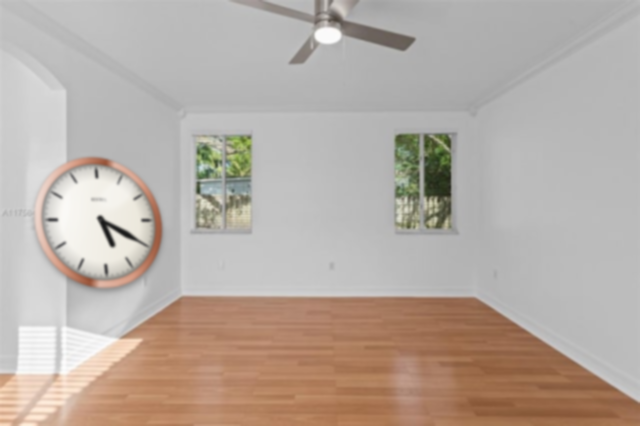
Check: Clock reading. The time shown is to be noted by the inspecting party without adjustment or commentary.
5:20
